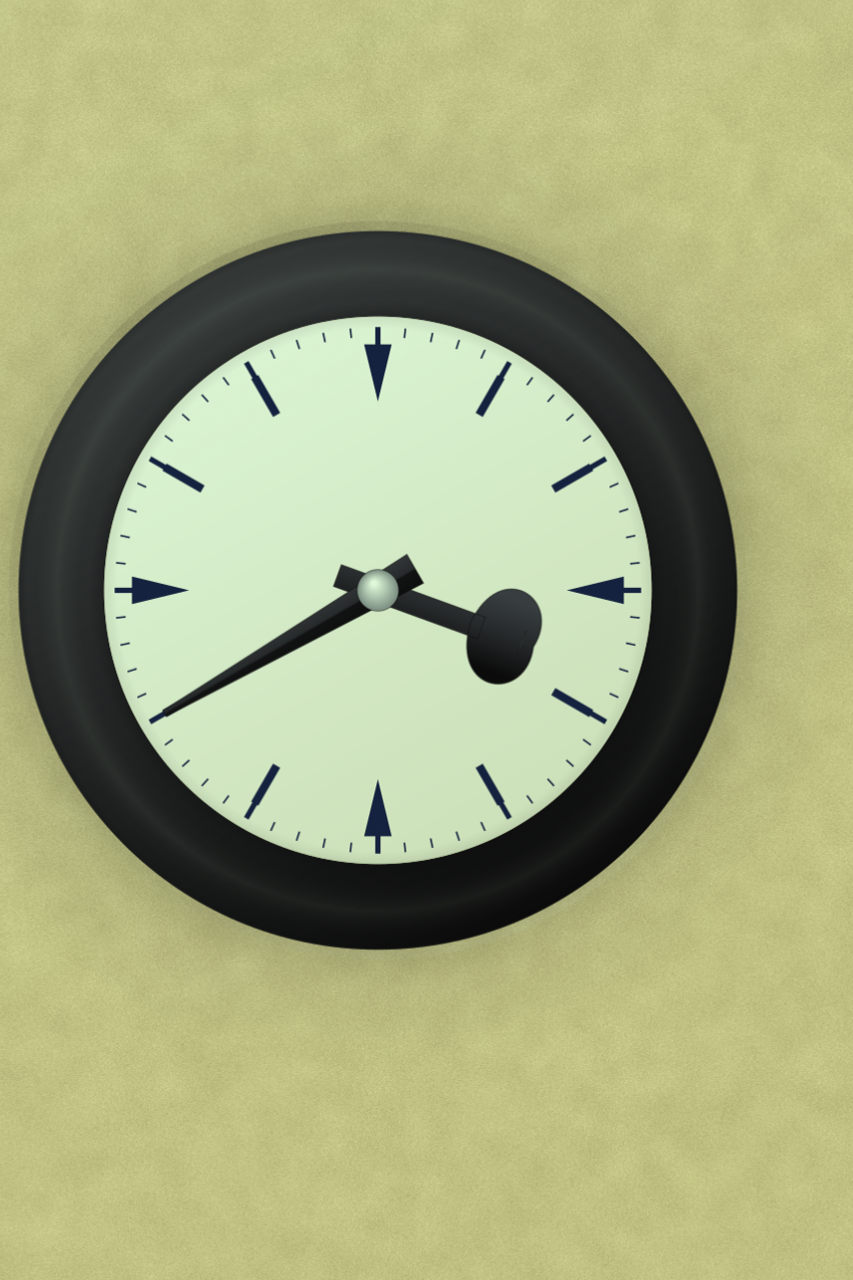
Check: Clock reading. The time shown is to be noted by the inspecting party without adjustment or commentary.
3:40
